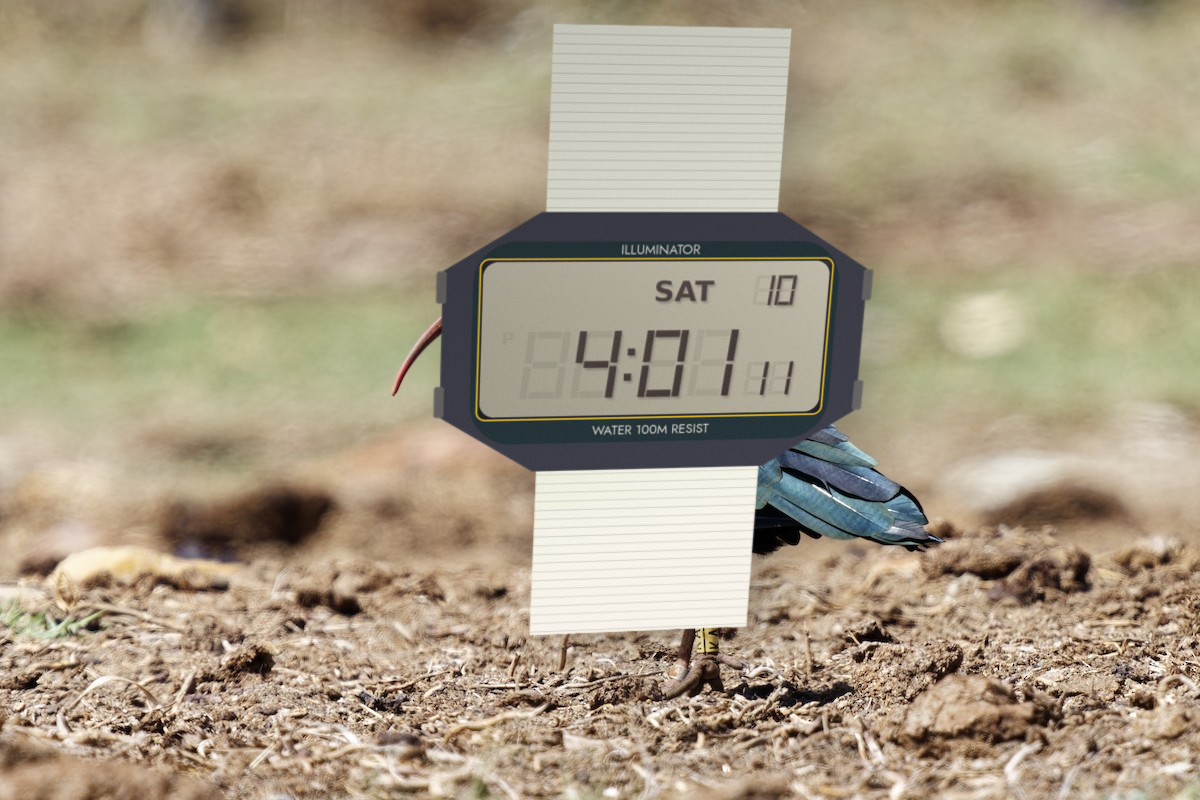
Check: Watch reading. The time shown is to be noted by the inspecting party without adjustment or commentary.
4:01:11
